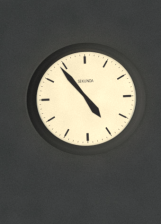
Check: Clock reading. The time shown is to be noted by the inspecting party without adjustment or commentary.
4:54
